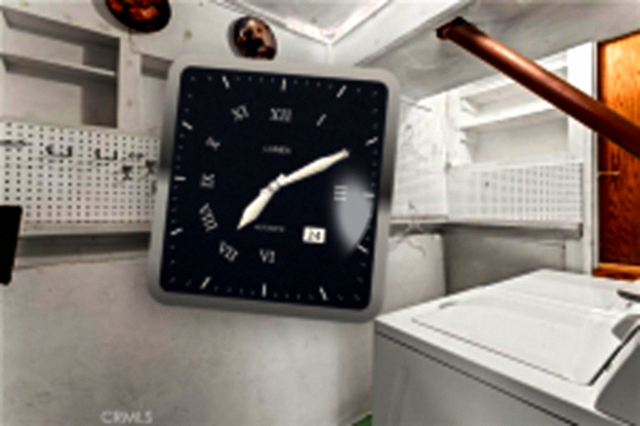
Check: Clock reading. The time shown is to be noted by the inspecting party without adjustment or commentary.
7:10
